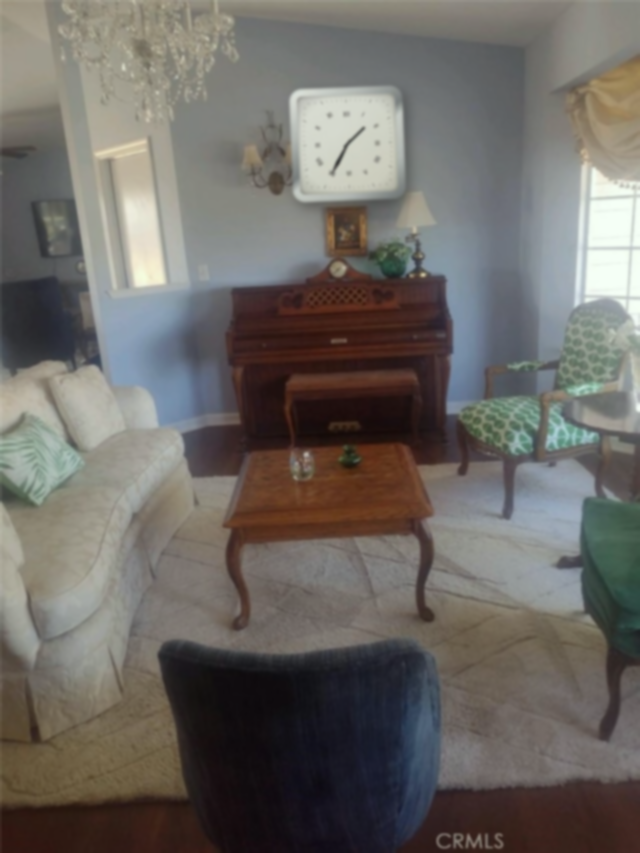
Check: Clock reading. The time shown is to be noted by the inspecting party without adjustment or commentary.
1:35
